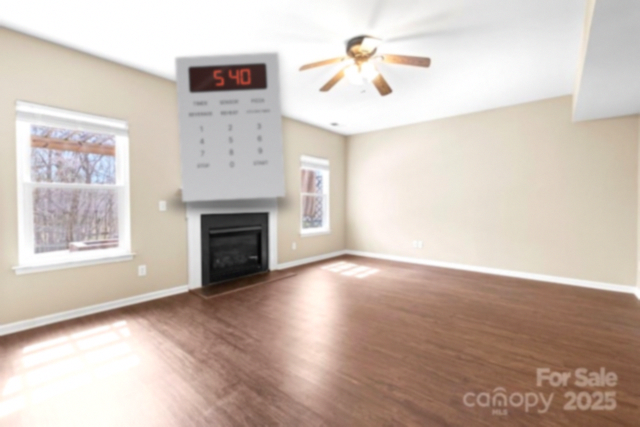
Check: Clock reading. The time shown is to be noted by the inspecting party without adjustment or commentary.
5:40
